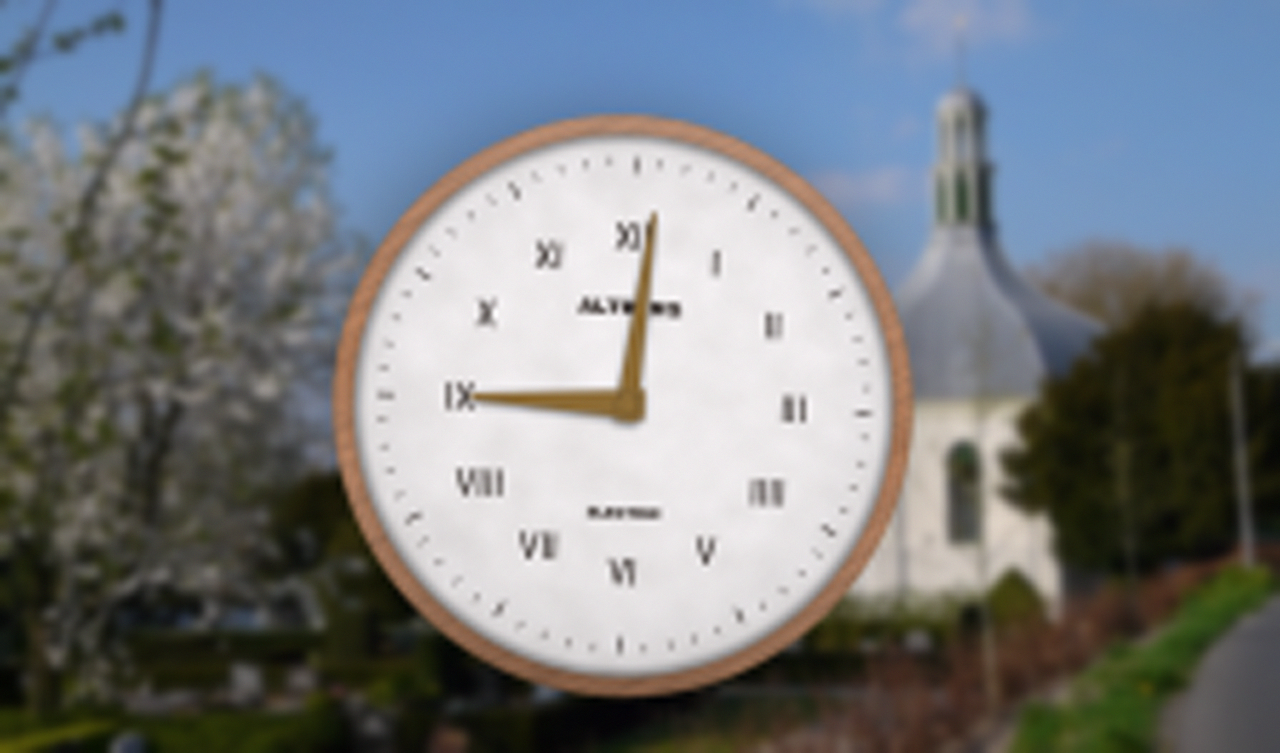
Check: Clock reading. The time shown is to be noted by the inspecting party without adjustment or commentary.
9:01
